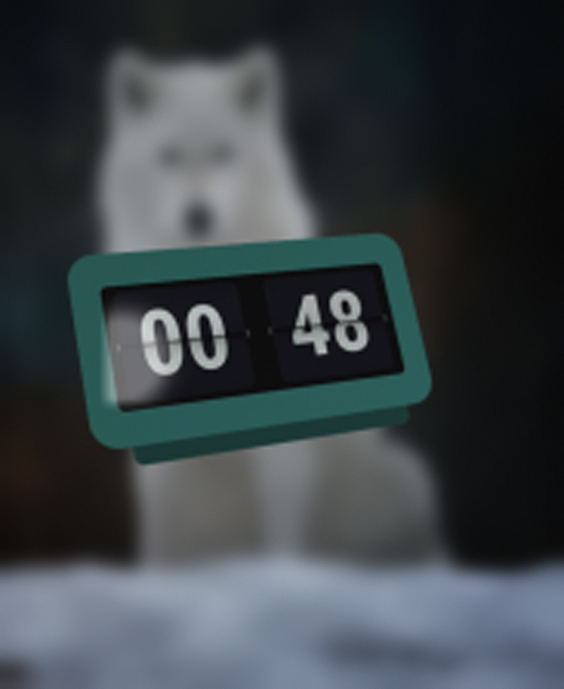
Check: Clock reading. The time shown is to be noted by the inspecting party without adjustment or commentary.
0:48
